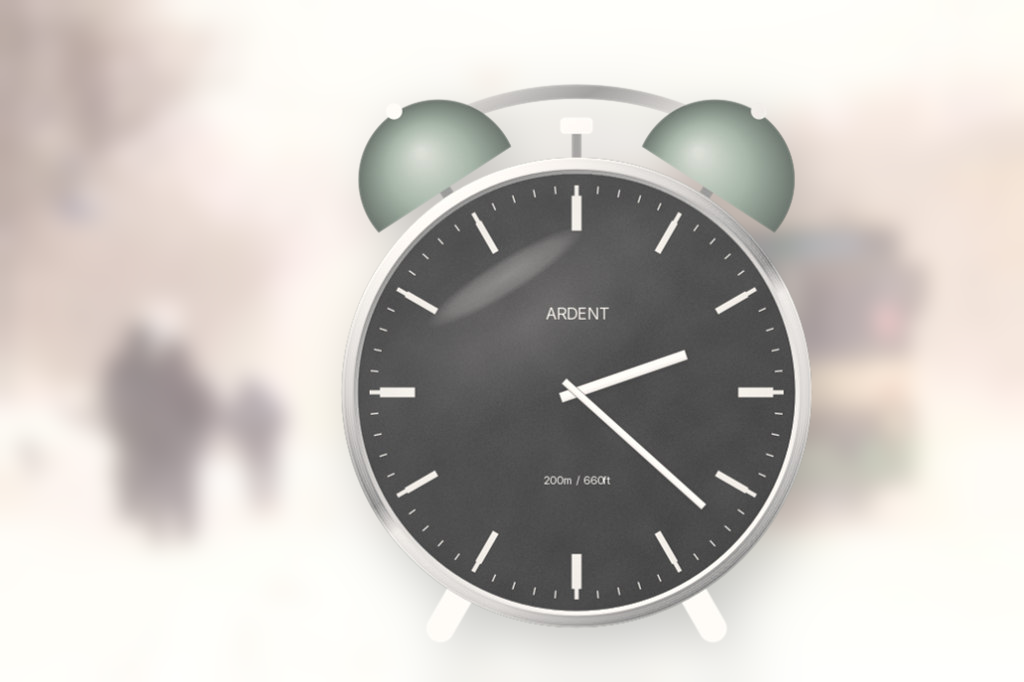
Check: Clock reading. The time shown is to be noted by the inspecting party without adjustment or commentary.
2:22
